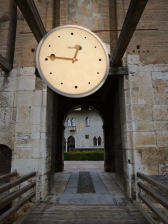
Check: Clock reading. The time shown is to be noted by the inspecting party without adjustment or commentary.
12:46
